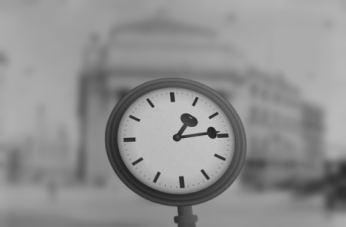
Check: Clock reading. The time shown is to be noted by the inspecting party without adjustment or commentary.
1:14
